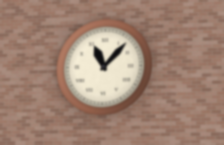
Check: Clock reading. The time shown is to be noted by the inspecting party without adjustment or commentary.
11:07
